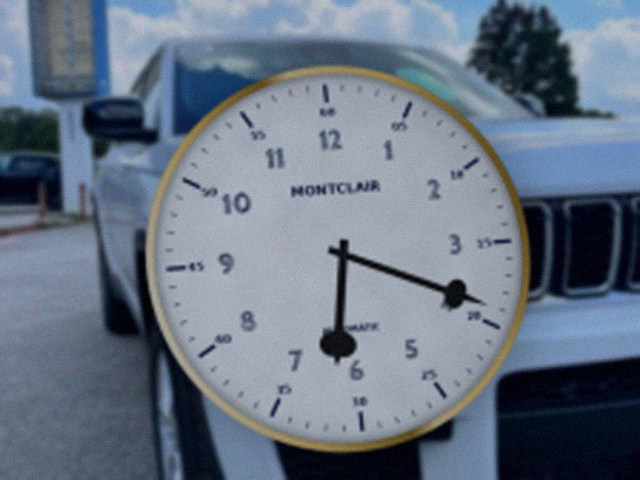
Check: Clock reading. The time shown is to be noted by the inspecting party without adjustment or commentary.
6:19
